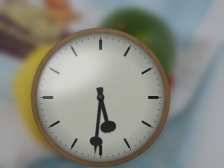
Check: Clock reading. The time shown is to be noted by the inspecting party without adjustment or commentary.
5:31
